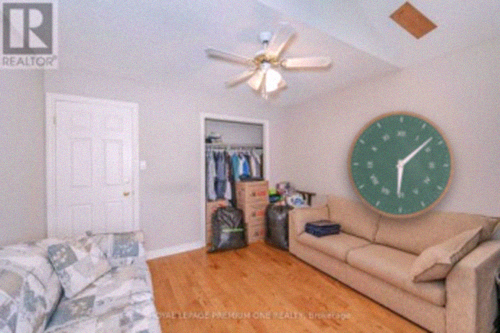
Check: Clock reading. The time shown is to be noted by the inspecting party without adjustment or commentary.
6:08
